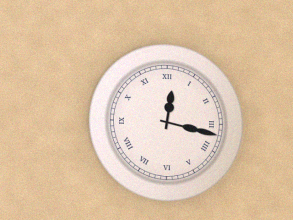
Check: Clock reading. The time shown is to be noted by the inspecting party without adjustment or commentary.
12:17
